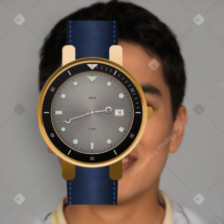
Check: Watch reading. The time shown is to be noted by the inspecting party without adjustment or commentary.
2:42
